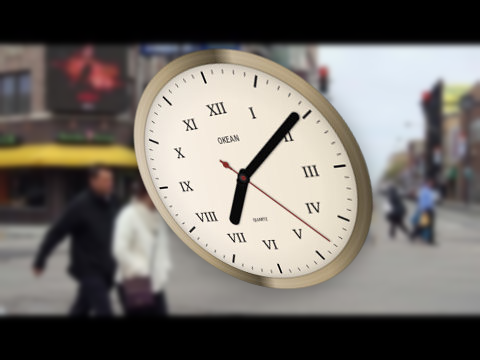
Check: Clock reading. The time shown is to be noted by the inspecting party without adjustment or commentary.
7:09:23
